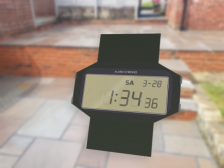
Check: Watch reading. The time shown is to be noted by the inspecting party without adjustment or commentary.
1:34:36
